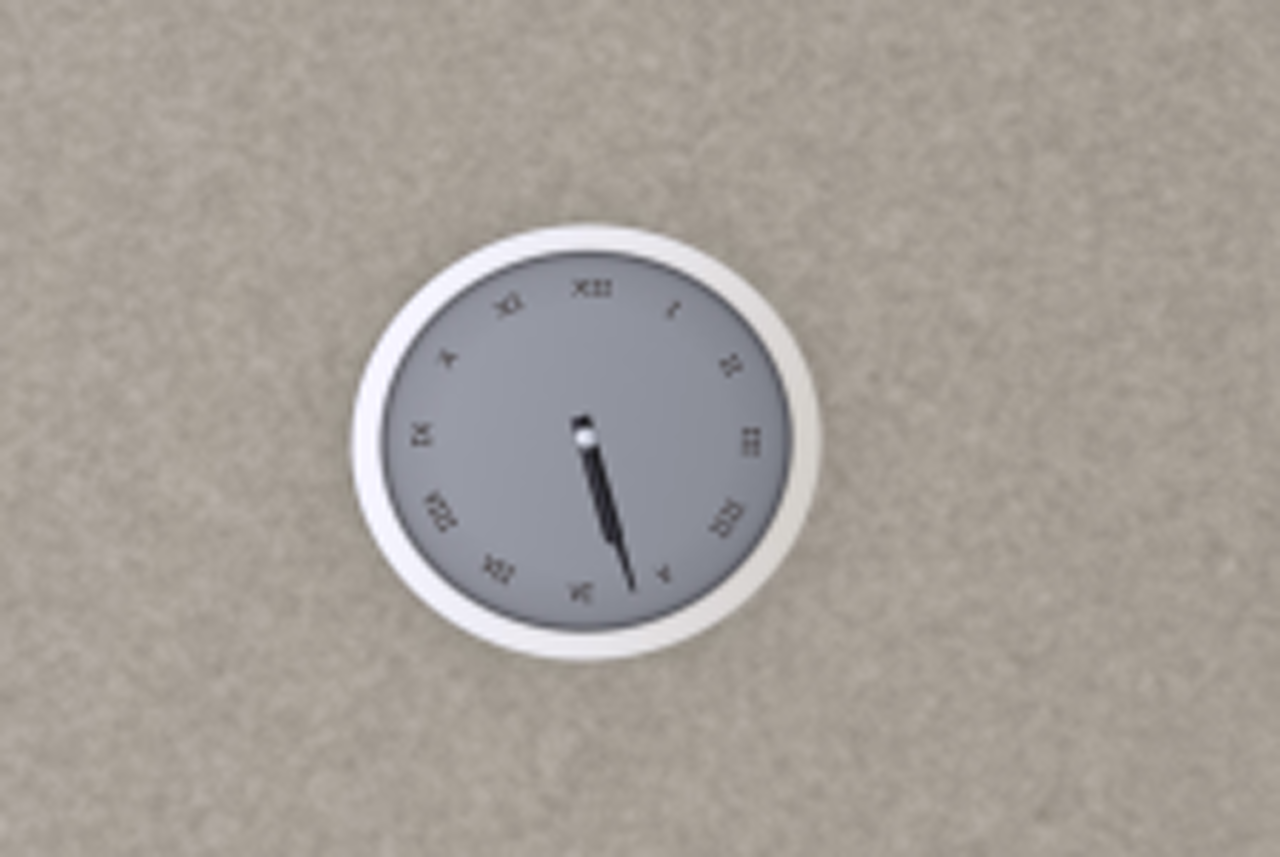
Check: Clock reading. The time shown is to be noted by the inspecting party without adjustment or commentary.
5:27
